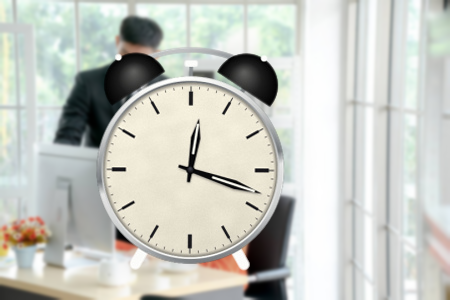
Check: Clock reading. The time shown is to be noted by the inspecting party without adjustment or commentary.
12:18
